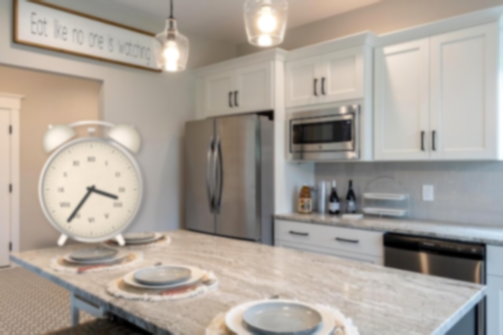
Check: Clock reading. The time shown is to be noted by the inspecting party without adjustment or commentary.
3:36
